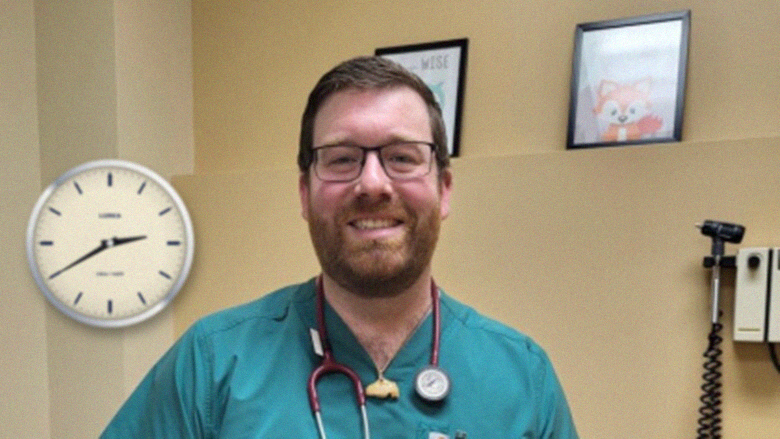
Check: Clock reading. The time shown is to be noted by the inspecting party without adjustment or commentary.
2:40
